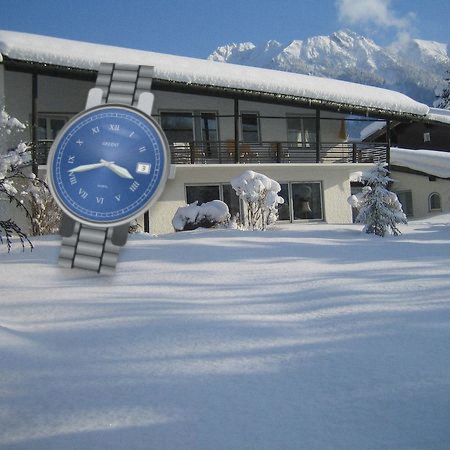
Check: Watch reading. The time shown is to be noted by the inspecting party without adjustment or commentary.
3:42
